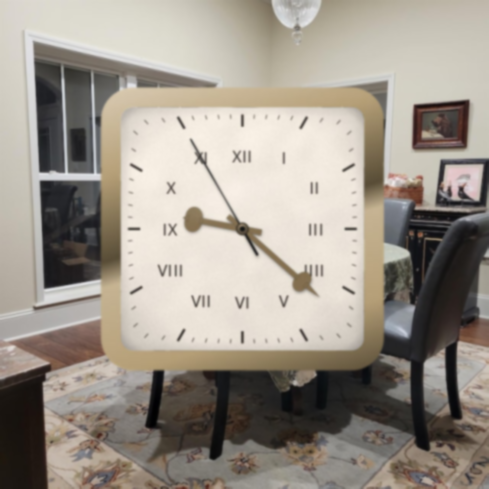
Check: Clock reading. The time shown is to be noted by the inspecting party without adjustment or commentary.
9:21:55
